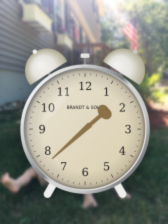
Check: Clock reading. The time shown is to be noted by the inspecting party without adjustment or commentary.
1:38
